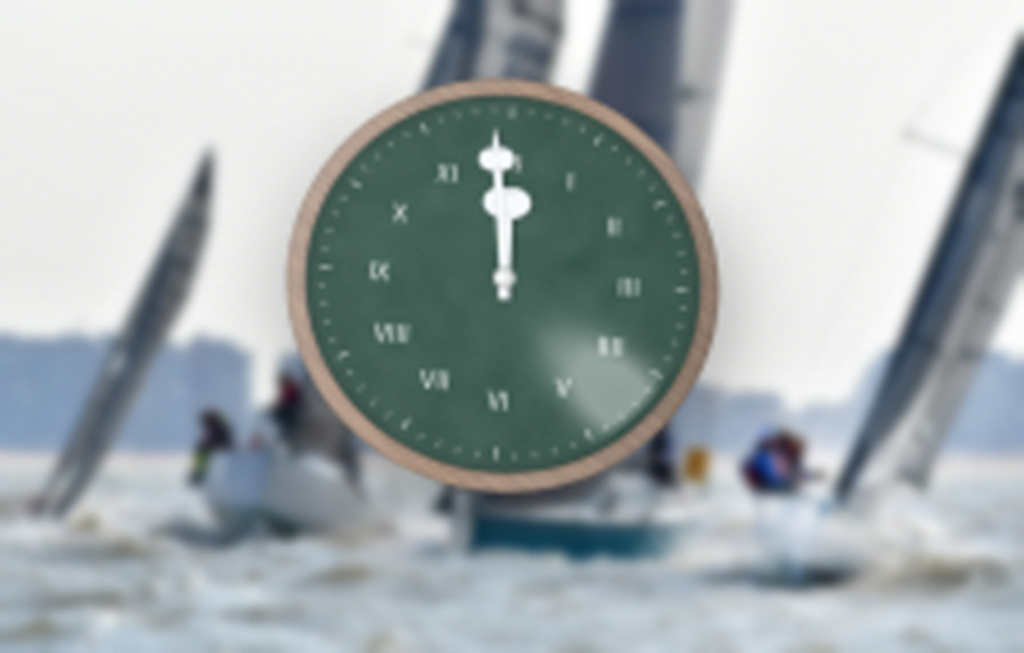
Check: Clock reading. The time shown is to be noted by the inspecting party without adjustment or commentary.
11:59
